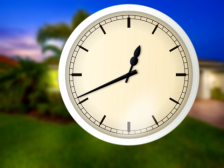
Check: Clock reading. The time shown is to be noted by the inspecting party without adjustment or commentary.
12:41
